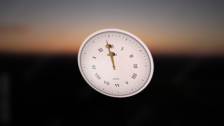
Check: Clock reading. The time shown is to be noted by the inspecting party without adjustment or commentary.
11:59
